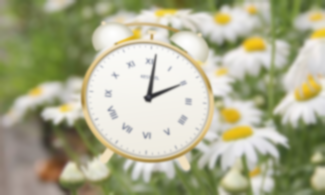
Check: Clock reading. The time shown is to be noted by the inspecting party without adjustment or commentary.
2:01
